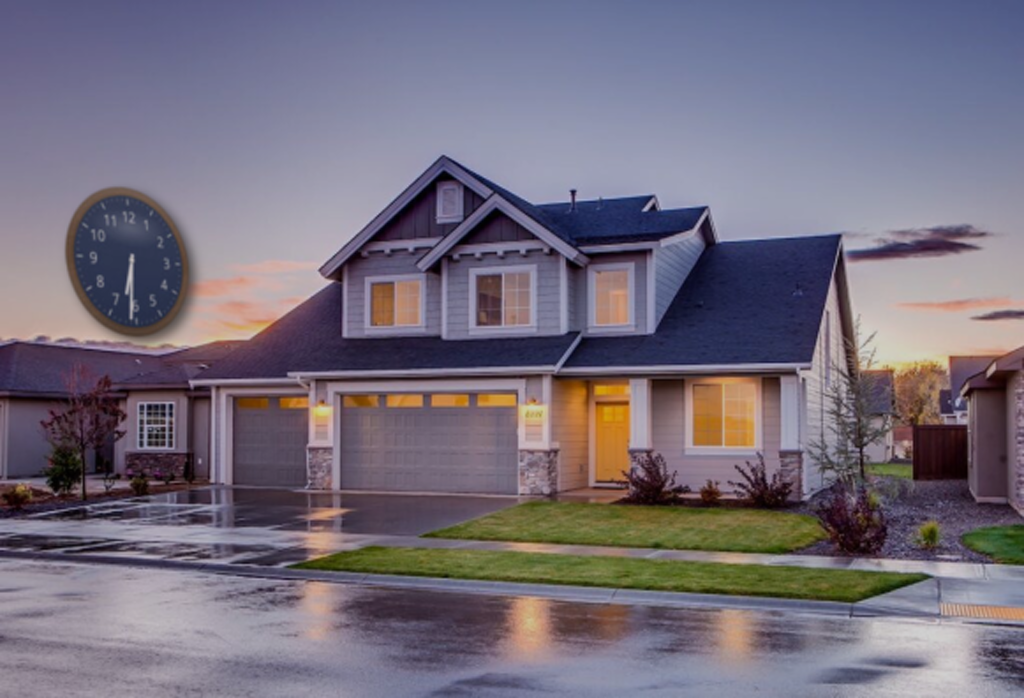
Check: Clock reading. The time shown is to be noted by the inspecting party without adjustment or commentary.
6:31
